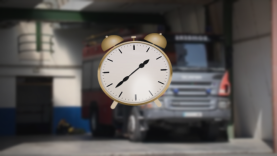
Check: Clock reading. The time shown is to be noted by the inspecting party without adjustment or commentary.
1:38
